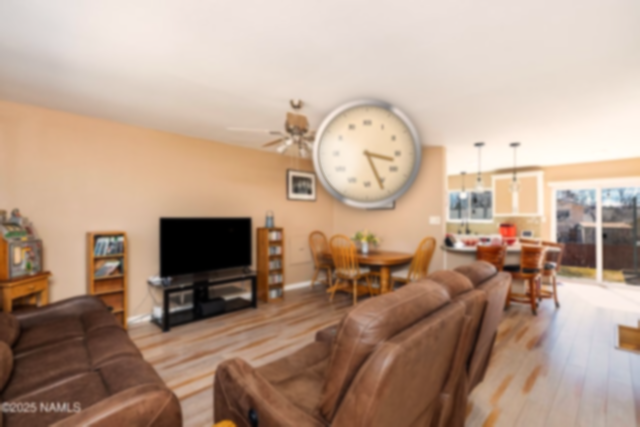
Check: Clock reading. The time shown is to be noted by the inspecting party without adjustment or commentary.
3:26
